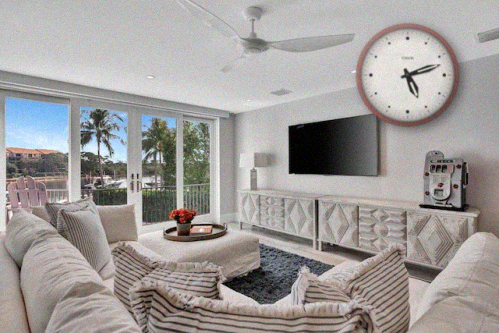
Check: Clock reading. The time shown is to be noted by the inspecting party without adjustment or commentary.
5:12
